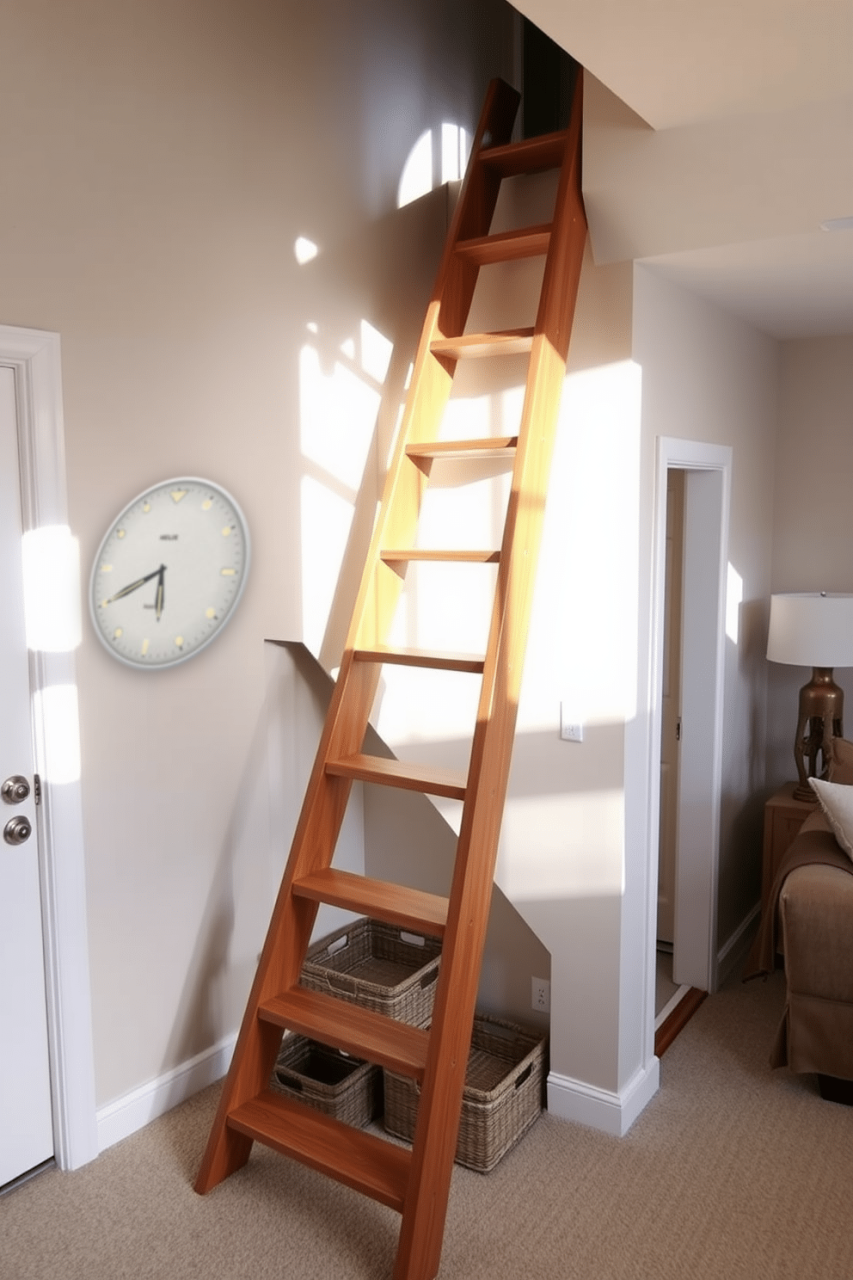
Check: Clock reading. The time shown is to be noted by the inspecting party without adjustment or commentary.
5:40
